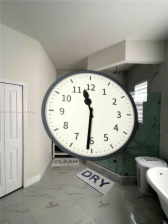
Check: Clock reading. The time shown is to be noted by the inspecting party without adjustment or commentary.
11:31
